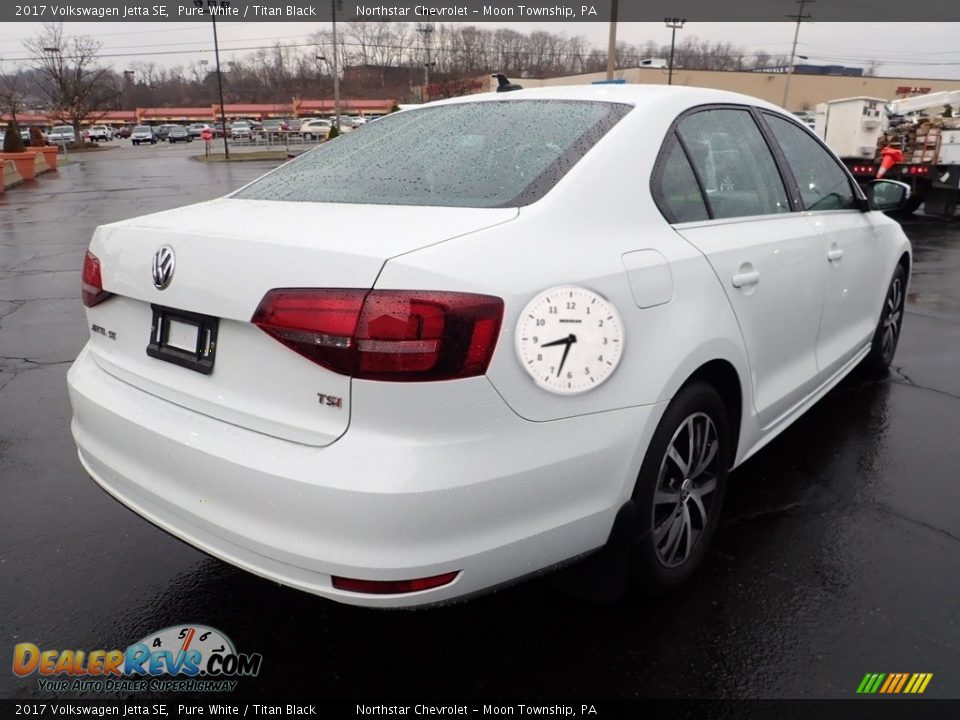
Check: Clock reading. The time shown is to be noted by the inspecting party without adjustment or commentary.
8:33
